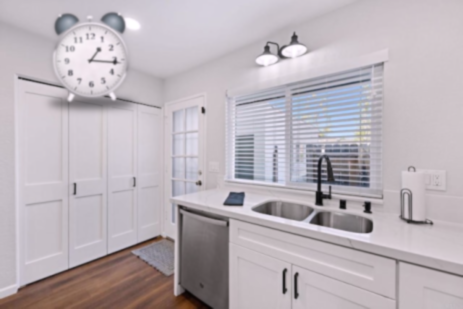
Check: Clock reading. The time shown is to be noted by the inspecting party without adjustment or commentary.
1:16
